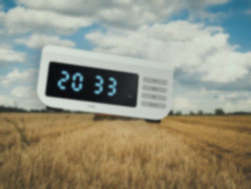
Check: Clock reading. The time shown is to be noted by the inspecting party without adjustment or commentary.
20:33
